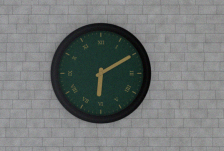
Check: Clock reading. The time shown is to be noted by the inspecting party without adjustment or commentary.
6:10
